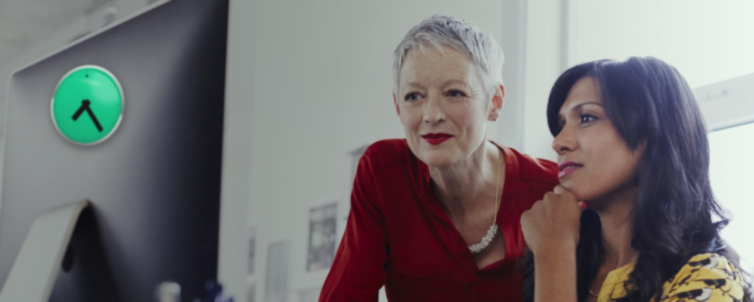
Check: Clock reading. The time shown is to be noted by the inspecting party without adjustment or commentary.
7:24
